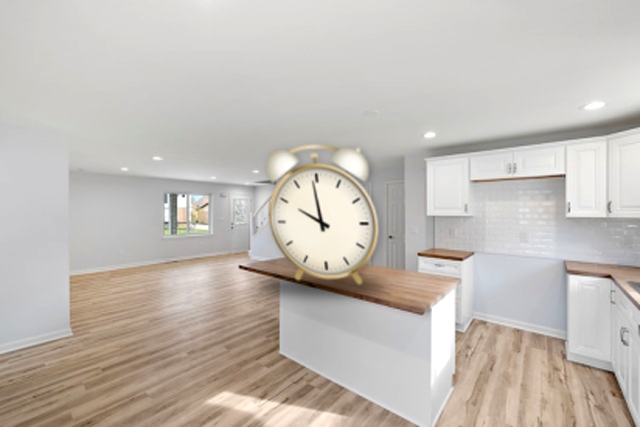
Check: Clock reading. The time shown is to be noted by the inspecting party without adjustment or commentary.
9:59
